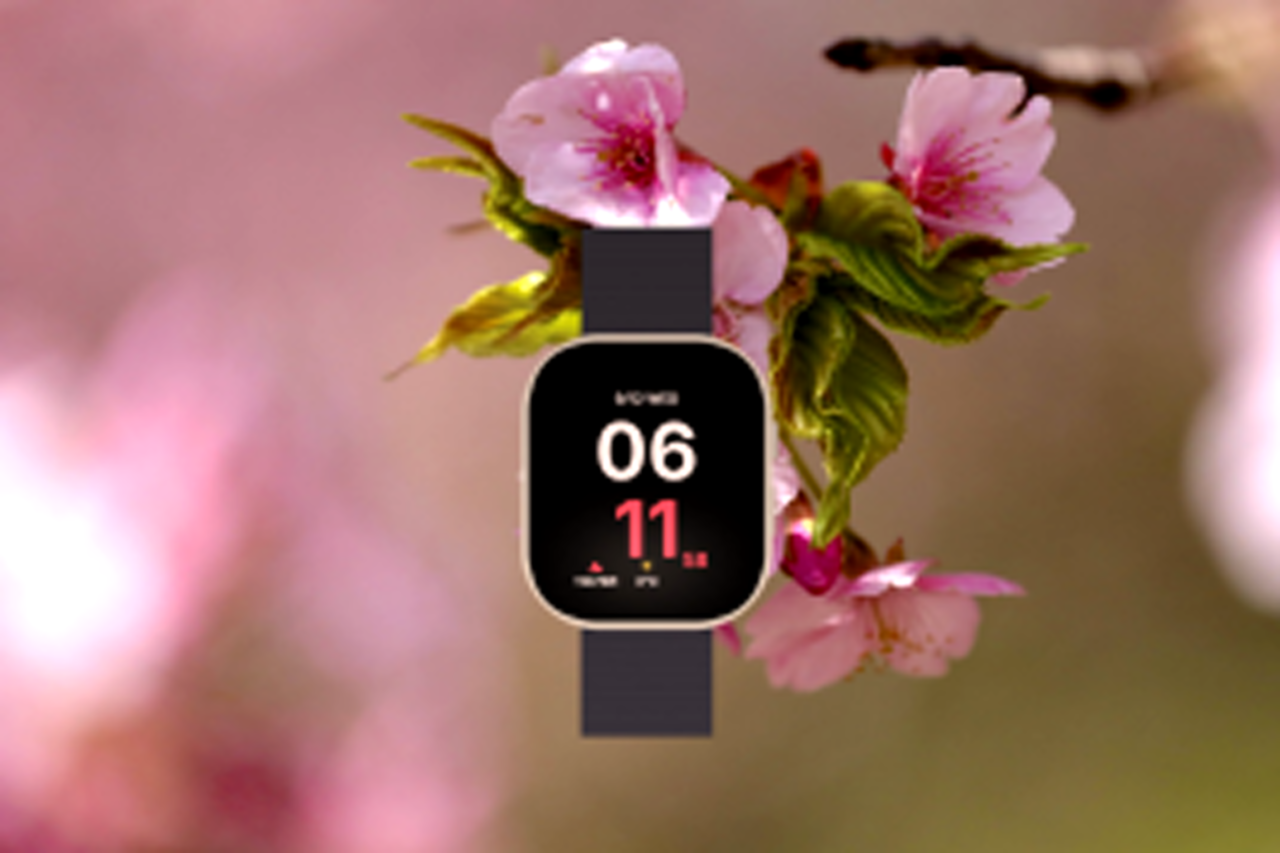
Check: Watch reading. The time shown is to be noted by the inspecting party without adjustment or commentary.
6:11
